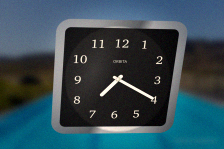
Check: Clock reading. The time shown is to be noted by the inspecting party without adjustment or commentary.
7:20
